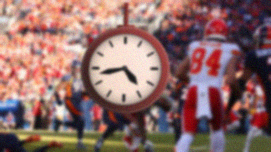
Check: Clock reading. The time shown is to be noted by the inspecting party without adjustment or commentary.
4:43
